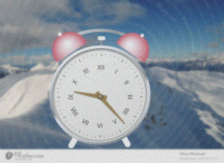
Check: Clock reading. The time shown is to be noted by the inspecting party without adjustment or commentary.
9:23
